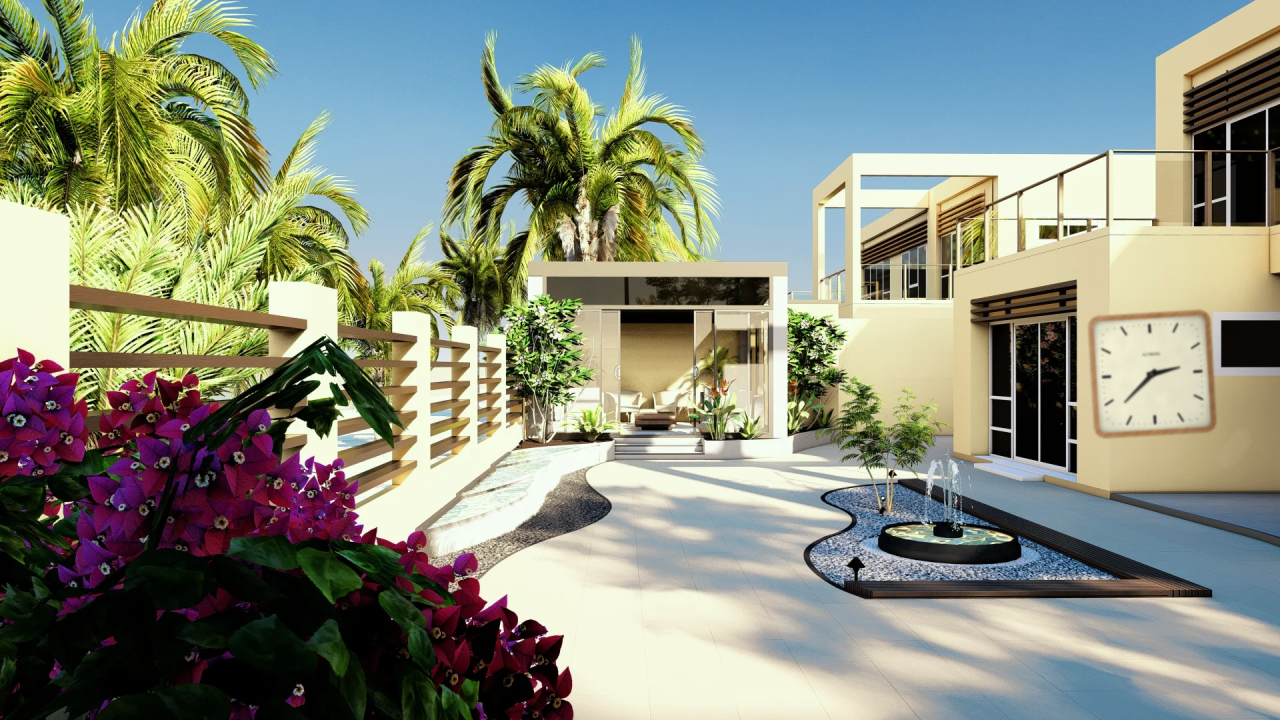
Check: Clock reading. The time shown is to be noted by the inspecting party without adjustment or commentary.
2:38
